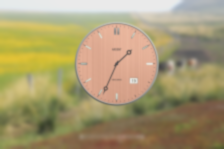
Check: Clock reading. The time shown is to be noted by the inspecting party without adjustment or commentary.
1:34
